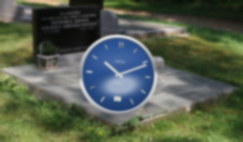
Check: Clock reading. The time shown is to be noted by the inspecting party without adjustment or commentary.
10:11
